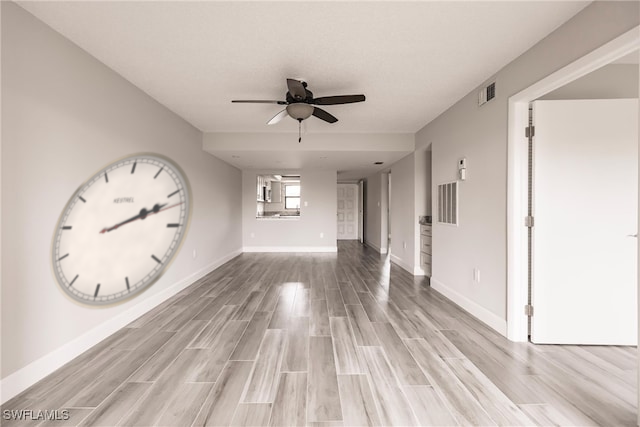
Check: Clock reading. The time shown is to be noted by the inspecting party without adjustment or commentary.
2:11:12
